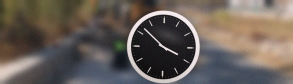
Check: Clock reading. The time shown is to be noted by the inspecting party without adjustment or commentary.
3:52
